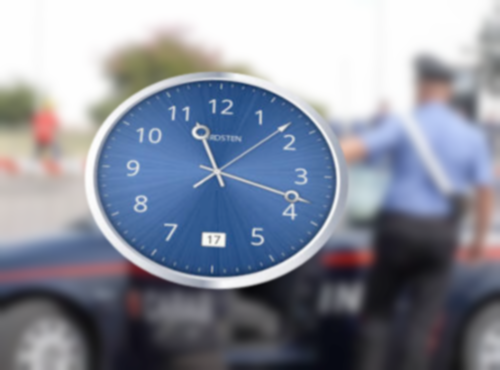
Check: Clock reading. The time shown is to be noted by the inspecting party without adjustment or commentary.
11:18:08
